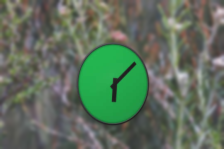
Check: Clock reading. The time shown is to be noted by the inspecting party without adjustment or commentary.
6:08
